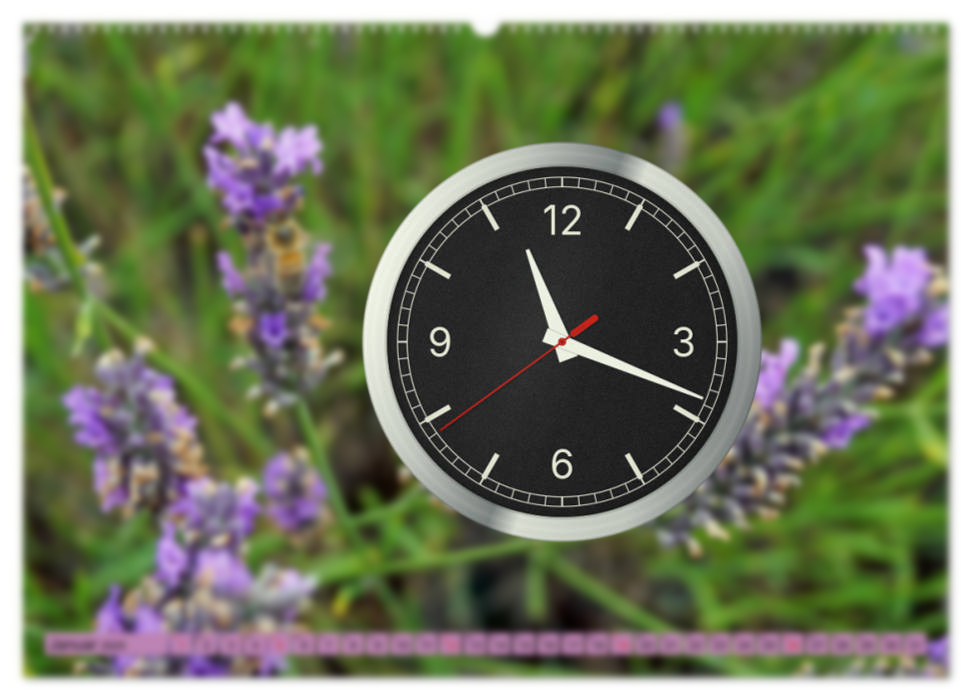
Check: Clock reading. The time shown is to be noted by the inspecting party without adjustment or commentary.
11:18:39
